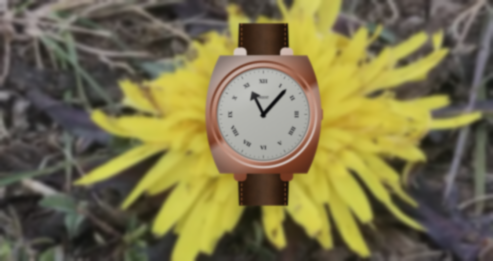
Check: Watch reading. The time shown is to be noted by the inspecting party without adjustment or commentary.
11:07
